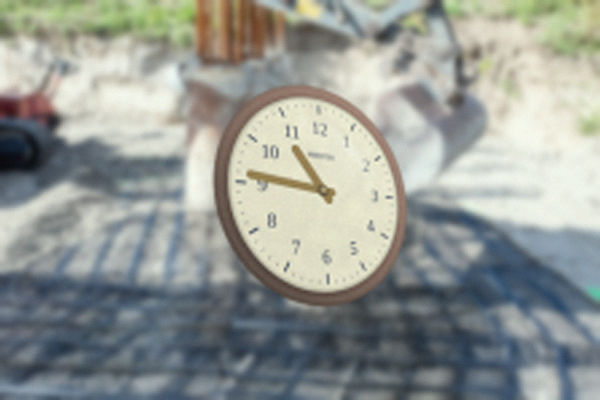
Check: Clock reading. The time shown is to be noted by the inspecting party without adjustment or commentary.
10:46
